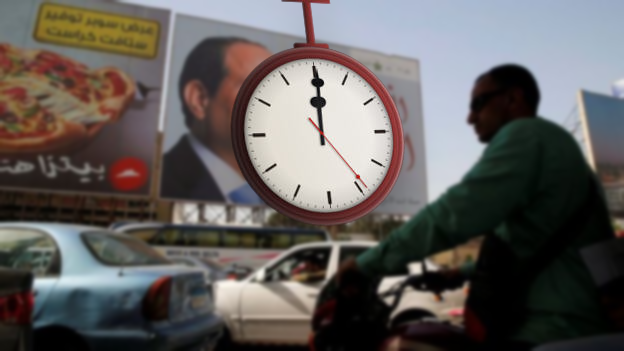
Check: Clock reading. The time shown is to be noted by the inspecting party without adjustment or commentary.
12:00:24
